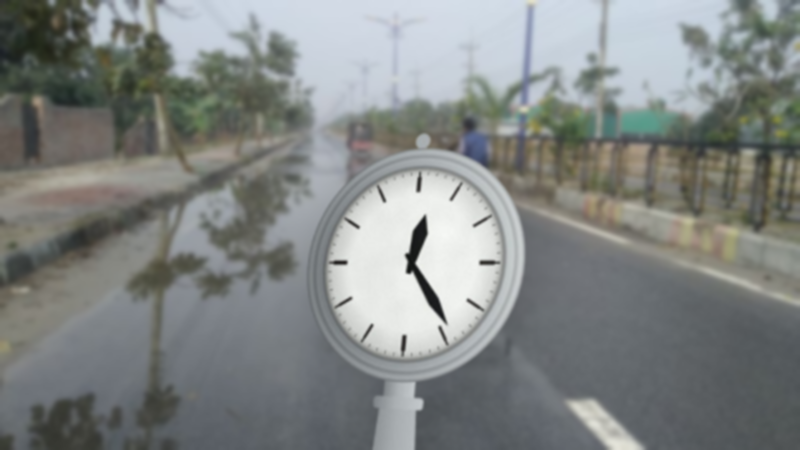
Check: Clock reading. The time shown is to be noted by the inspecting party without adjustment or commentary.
12:24
